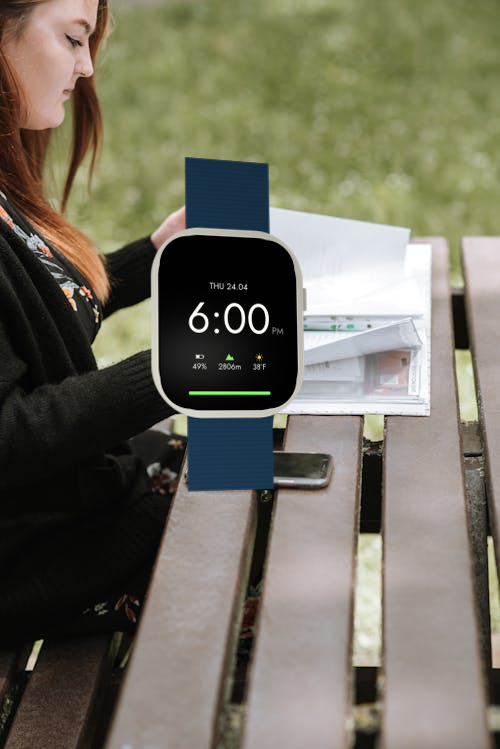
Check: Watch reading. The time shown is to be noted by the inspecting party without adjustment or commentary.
6:00
